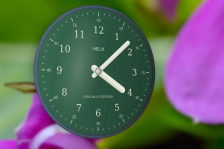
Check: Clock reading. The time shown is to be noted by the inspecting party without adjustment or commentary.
4:08
